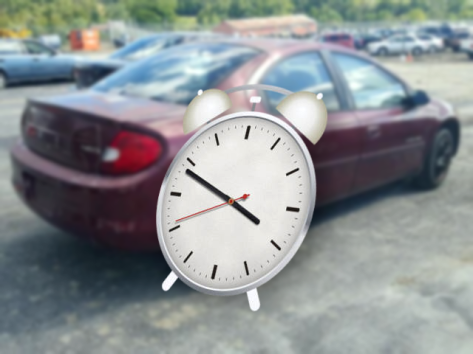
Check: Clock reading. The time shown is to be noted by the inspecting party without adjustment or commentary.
3:48:41
